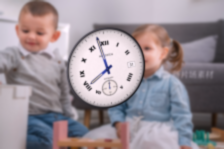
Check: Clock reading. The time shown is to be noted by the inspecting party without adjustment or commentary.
7:58
